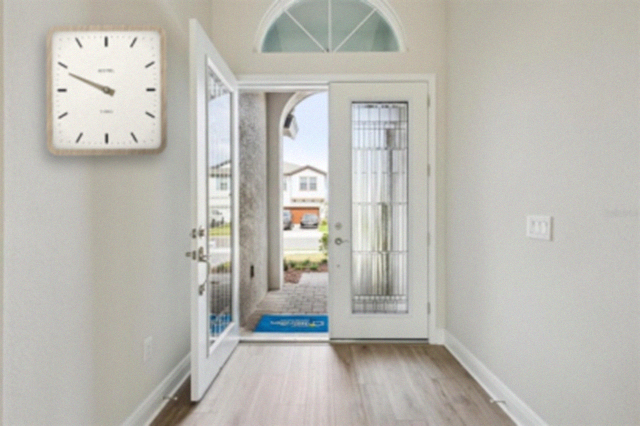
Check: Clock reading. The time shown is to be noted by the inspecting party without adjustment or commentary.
9:49
